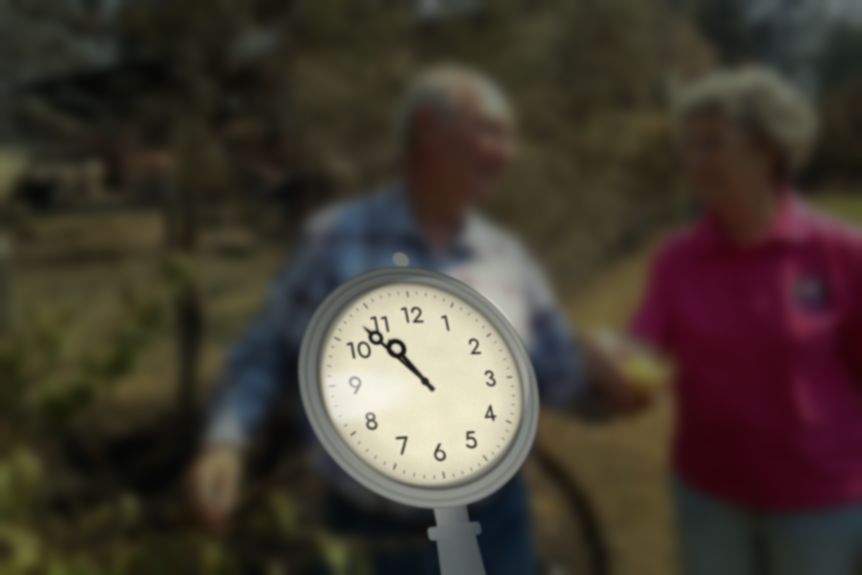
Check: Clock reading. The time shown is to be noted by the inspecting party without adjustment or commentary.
10:53
